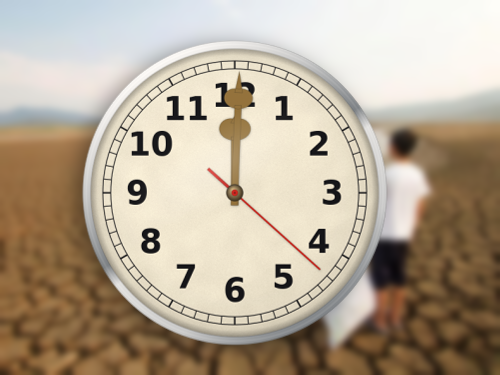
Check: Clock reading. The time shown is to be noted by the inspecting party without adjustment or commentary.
12:00:22
